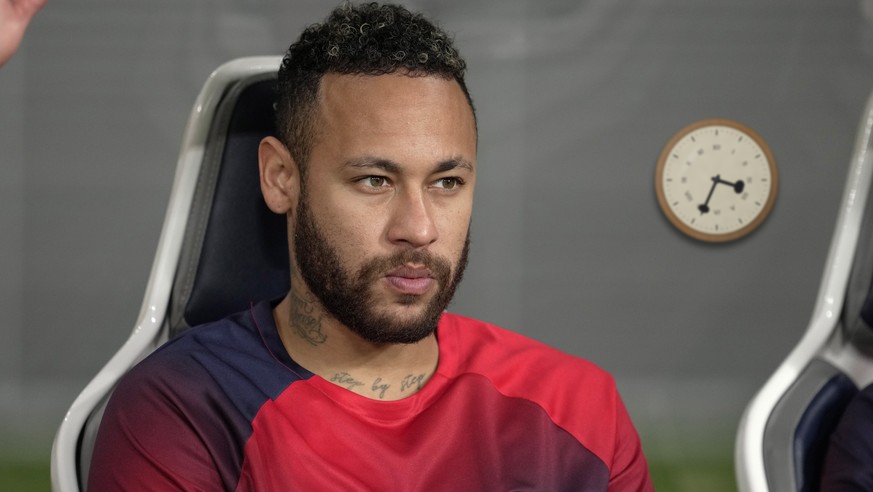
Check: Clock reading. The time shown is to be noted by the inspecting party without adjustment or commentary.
3:34
